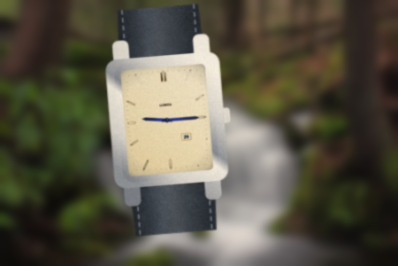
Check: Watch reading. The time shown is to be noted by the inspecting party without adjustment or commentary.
9:15
